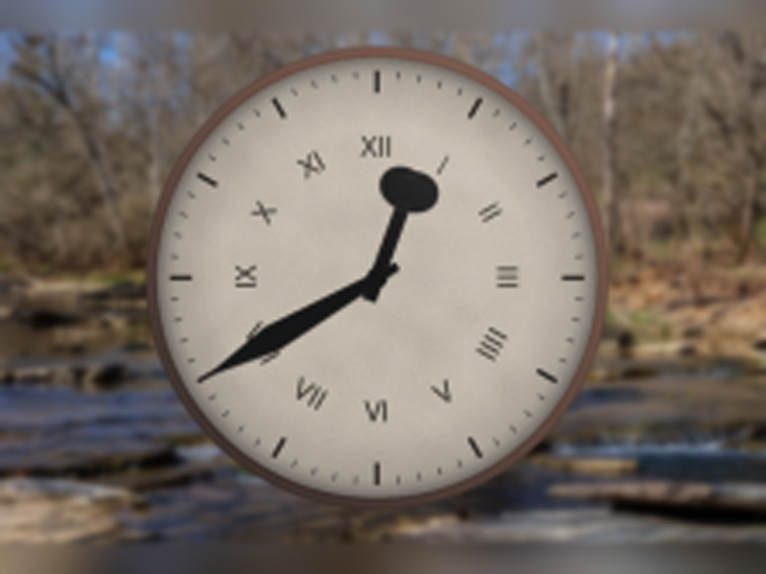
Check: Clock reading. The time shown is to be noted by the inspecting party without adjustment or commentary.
12:40
